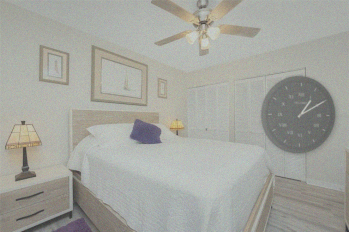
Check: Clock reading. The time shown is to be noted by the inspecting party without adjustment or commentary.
1:10
